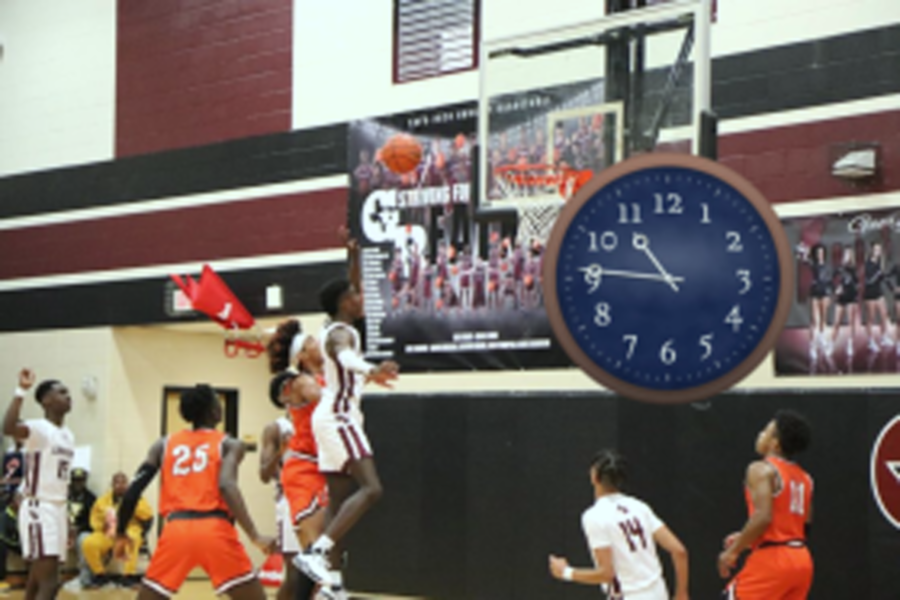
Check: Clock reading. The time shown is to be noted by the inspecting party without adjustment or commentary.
10:46
